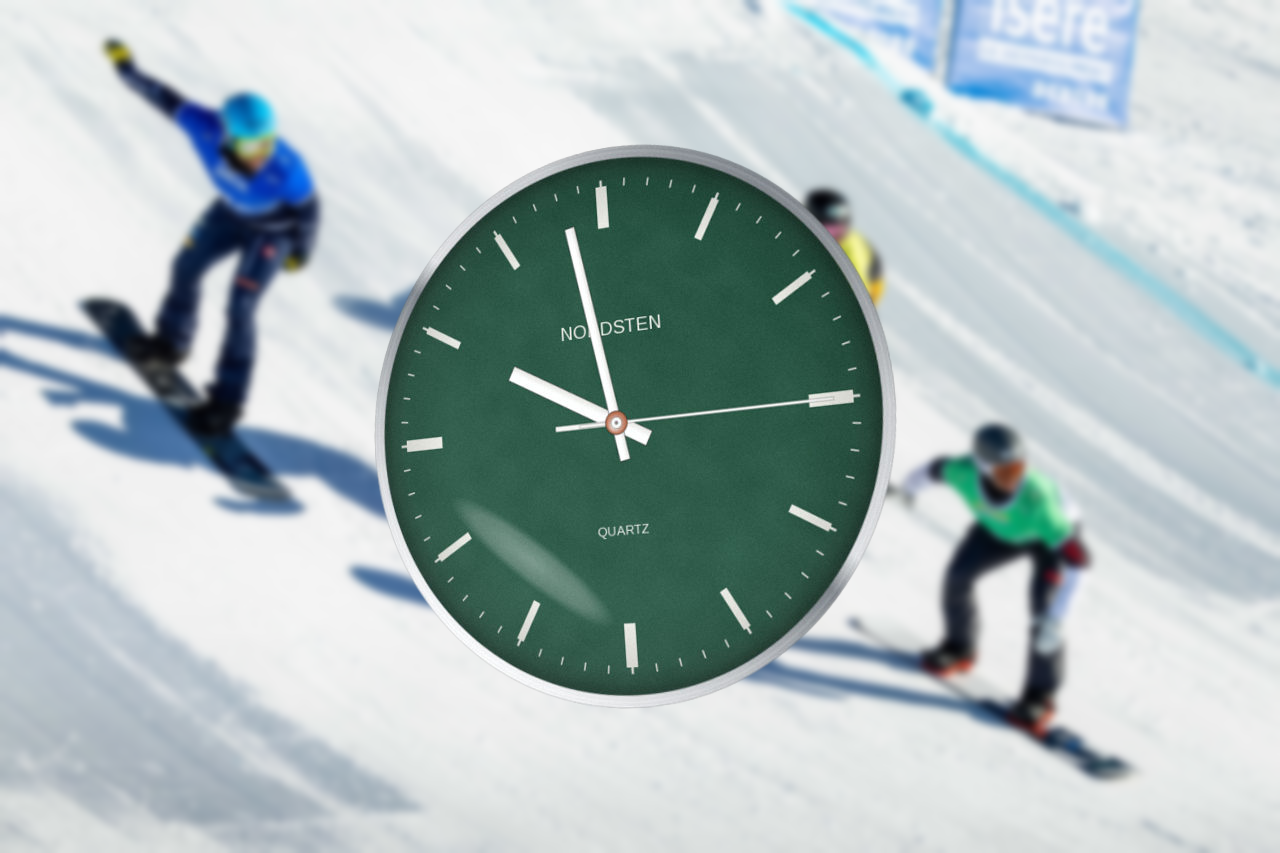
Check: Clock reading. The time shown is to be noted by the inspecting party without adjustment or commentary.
9:58:15
